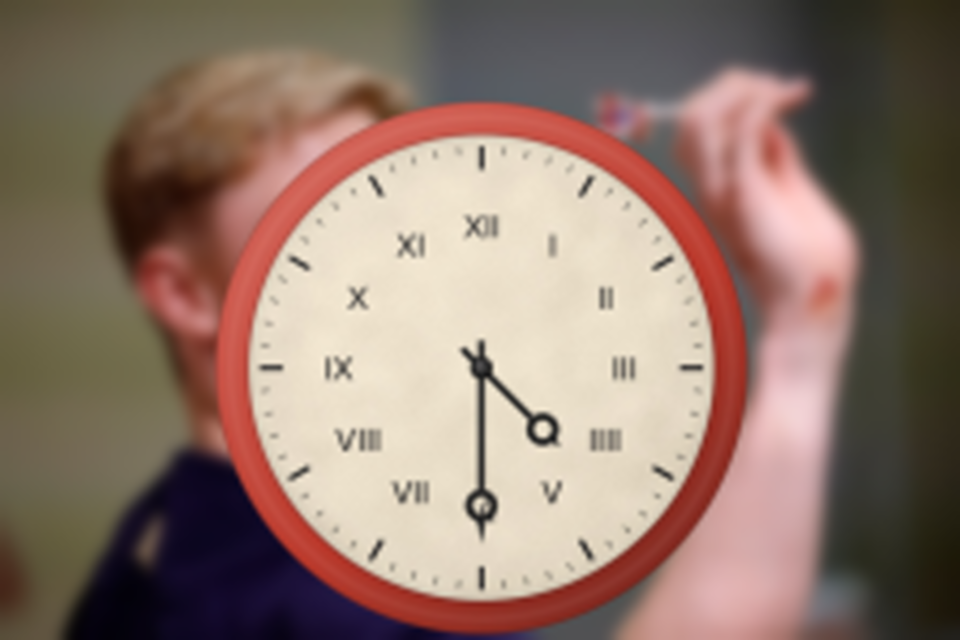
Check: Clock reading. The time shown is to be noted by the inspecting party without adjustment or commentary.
4:30
